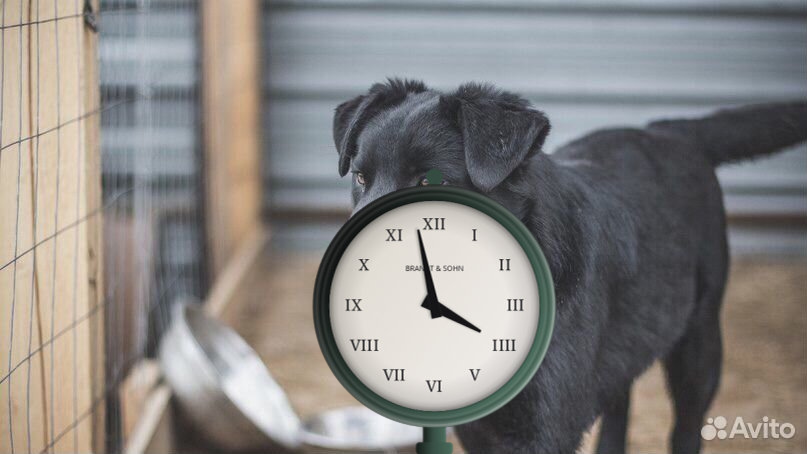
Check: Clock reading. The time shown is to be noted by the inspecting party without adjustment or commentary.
3:58
